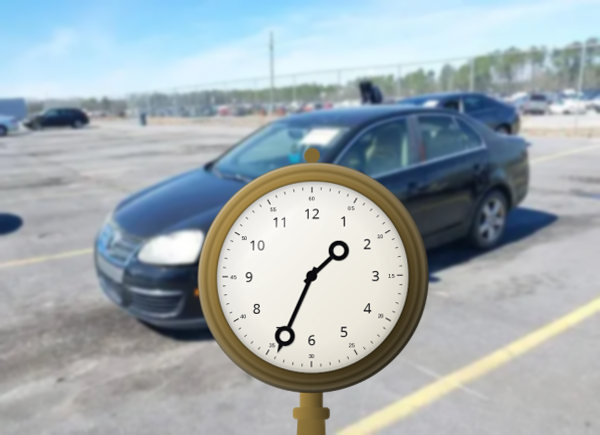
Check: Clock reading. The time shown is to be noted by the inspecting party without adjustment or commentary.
1:34
